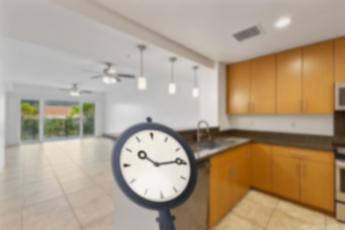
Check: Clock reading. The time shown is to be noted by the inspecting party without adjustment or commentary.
10:14
